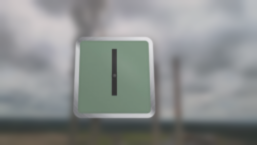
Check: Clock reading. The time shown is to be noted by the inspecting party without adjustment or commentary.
6:00
